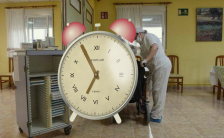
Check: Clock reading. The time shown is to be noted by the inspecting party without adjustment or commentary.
6:55
